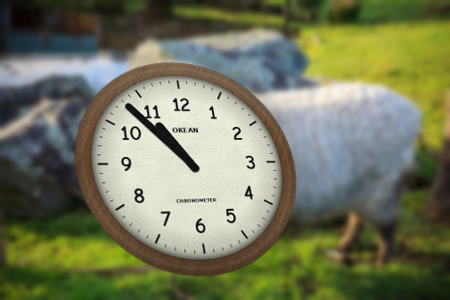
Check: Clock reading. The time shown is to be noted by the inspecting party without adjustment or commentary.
10:53
